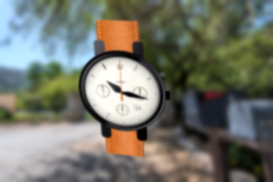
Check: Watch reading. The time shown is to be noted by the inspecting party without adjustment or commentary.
10:17
